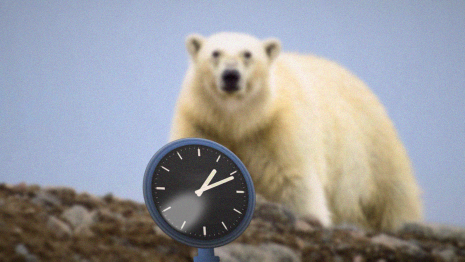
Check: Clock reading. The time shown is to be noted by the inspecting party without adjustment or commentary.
1:11
